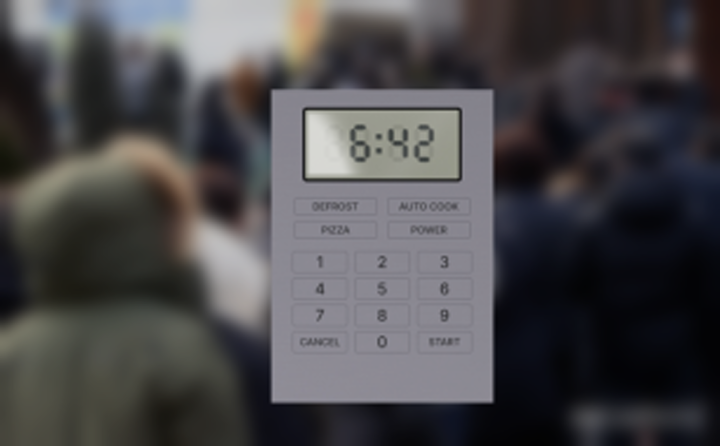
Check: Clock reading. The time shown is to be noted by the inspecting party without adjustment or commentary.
6:42
